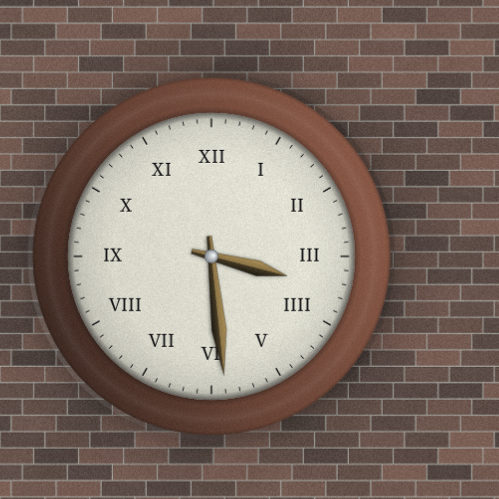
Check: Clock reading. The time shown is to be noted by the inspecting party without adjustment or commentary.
3:29
